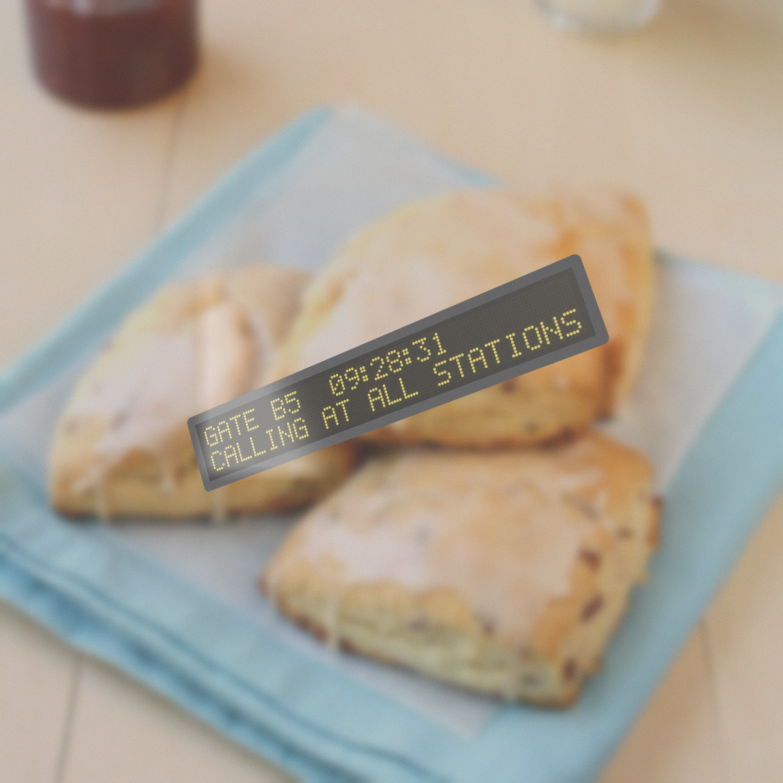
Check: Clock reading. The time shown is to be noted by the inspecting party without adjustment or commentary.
9:28:31
